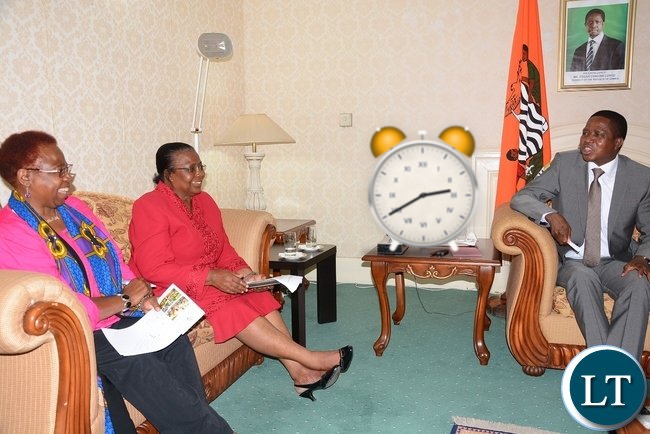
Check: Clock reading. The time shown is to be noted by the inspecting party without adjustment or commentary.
2:40
